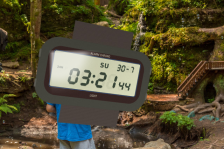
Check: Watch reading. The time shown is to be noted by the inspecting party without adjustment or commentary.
3:21:44
